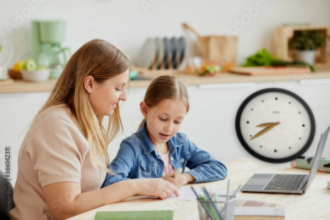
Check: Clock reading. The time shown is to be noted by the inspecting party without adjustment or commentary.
8:39
